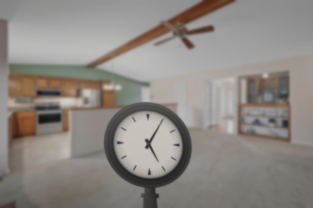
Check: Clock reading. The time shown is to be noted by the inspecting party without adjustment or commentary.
5:05
